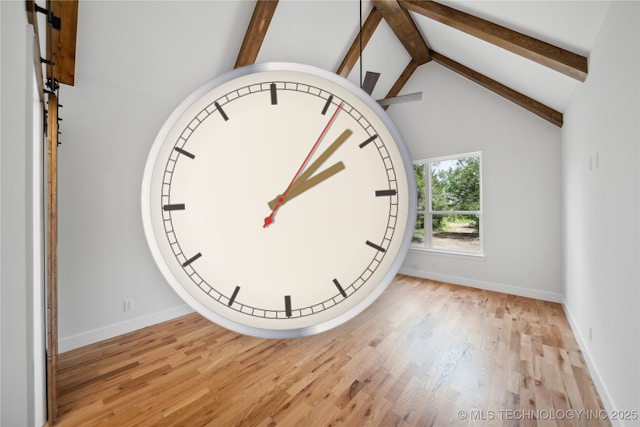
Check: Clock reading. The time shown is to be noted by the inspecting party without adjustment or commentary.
2:08:06
